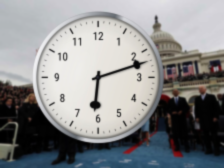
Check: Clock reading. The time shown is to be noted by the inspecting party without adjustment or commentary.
6:12
